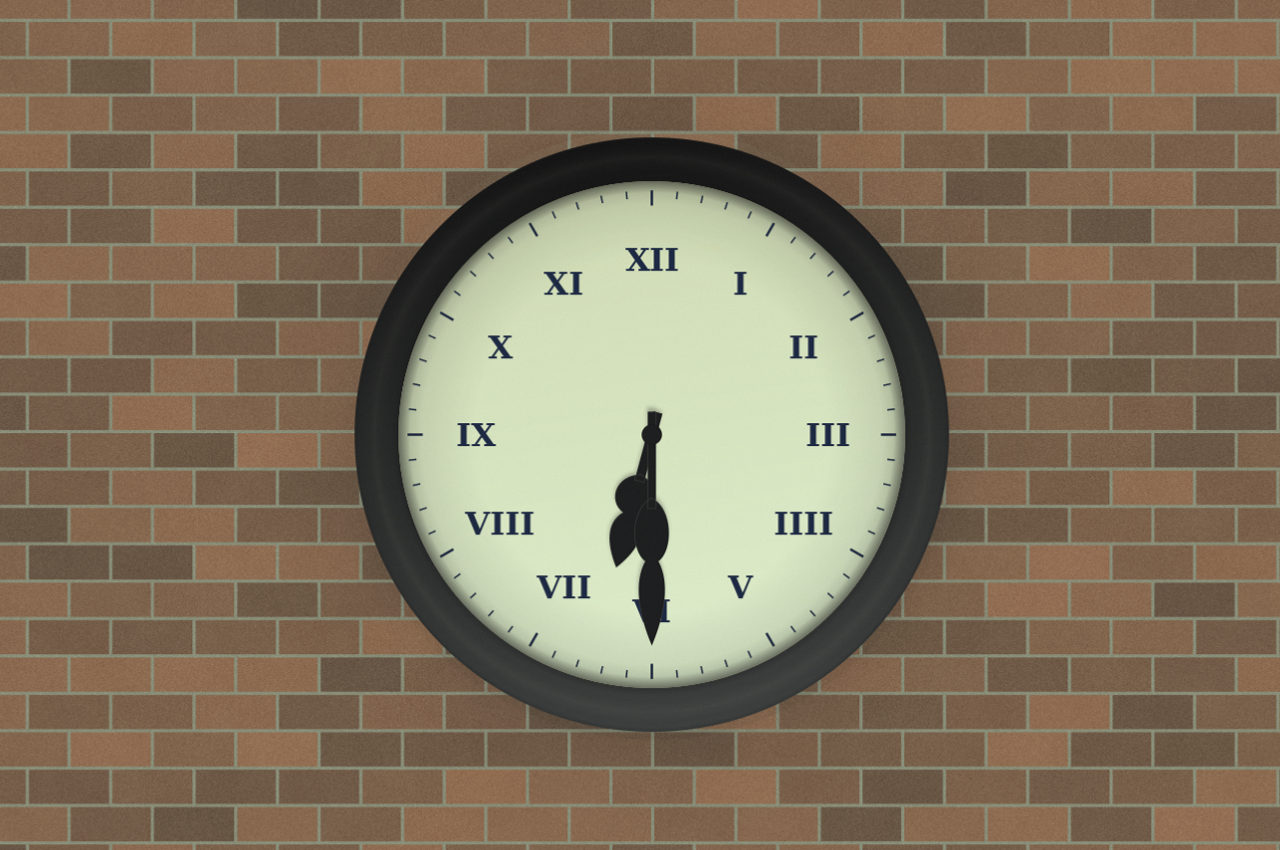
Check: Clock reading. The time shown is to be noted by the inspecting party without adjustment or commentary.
6:30
